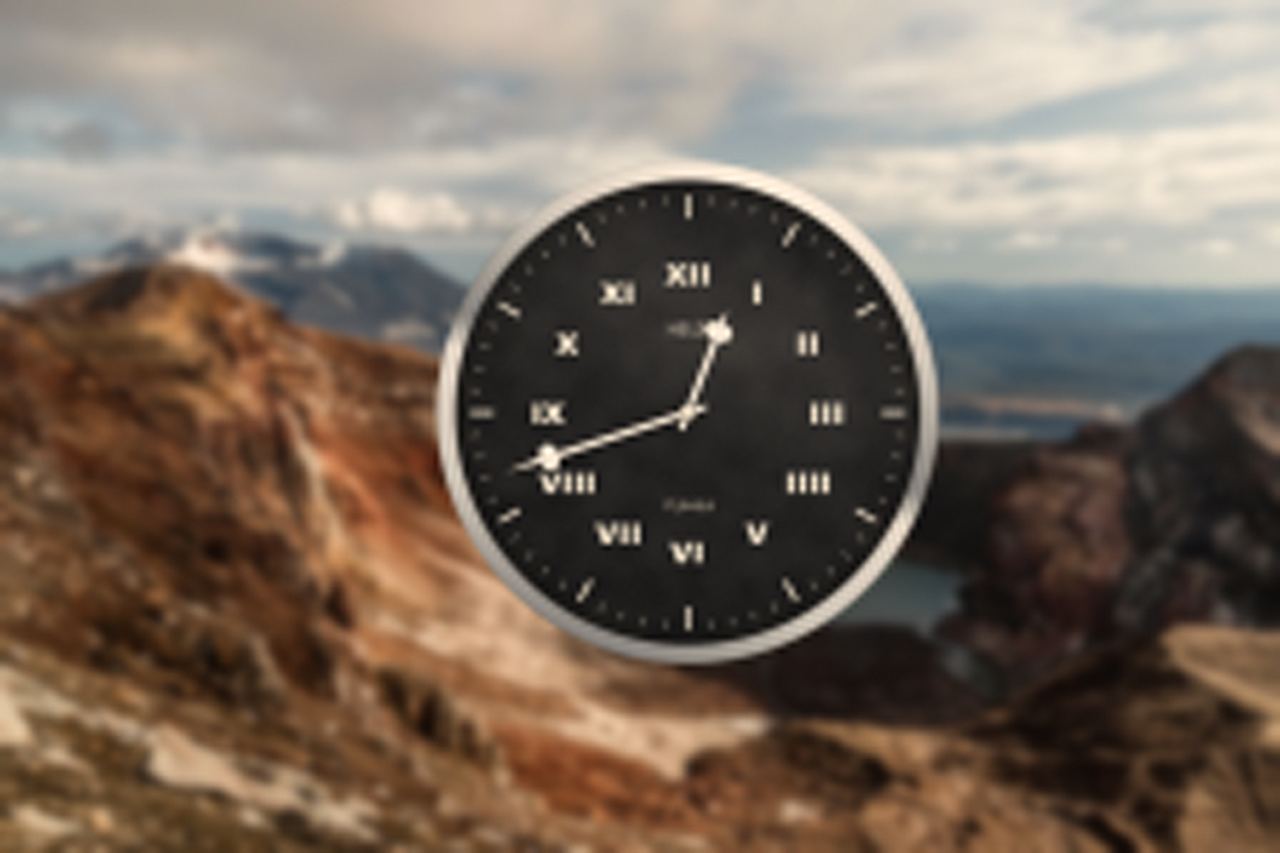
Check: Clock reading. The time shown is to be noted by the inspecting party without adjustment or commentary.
12:42
